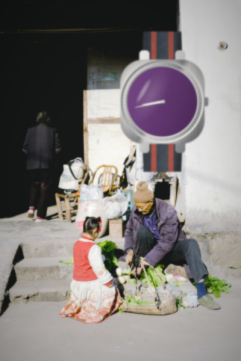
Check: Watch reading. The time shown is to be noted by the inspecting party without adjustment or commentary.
8:43
